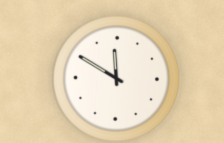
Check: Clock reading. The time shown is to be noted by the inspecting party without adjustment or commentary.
11:50
